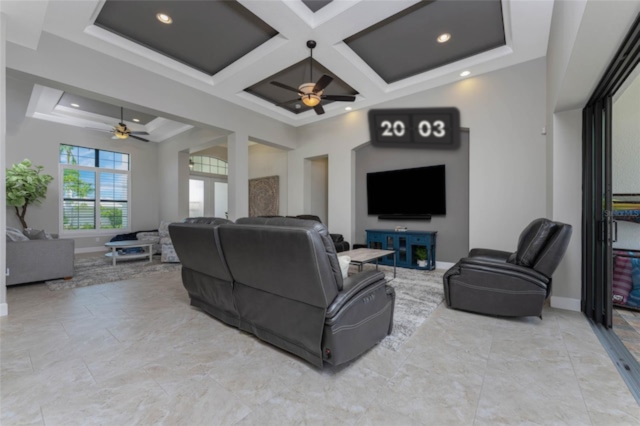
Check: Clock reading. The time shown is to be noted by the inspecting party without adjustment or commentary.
20:03
